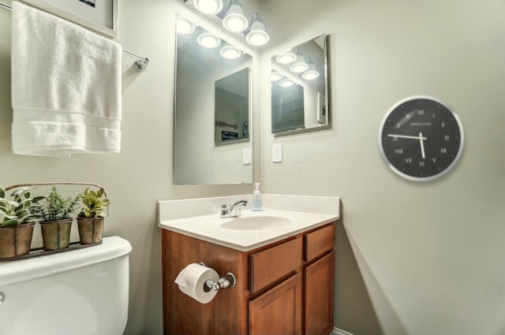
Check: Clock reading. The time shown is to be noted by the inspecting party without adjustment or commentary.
5:46
